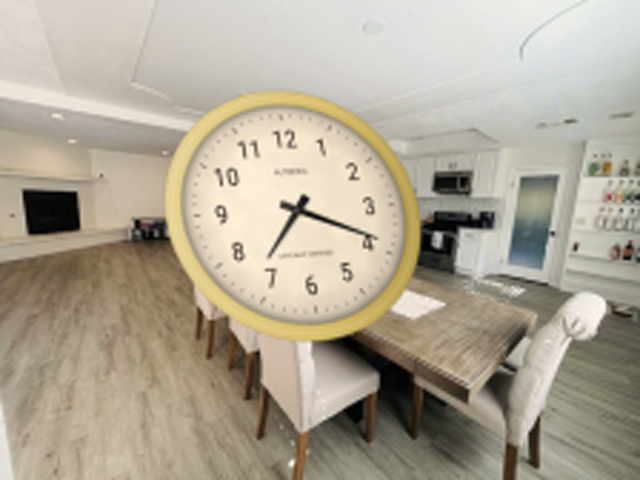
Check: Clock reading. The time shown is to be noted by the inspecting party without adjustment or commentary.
7:19
